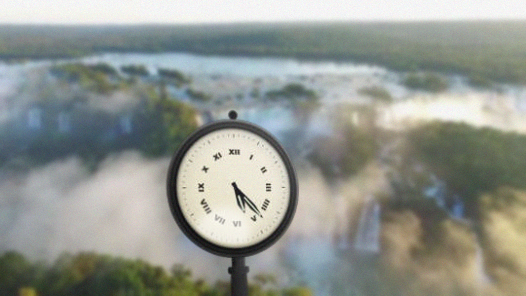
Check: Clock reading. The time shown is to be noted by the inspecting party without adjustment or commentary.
5:23
